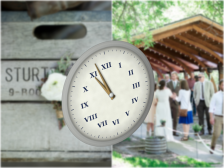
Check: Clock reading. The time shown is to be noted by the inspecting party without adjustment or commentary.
10:57
